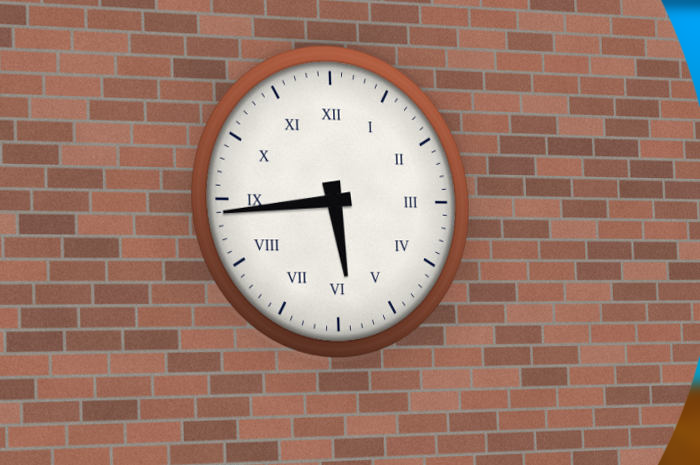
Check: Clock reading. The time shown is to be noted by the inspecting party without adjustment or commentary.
5:44
